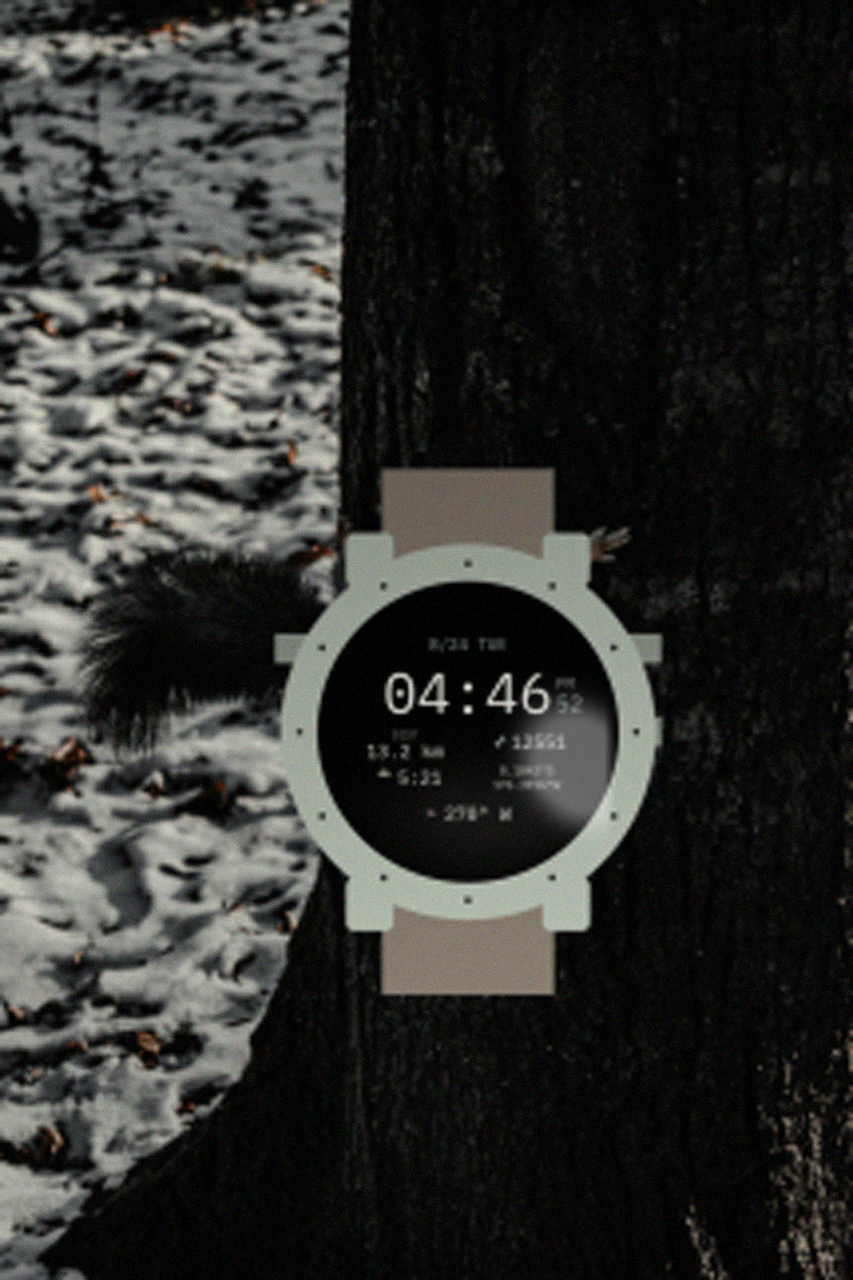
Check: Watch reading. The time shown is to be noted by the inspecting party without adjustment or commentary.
4:46
